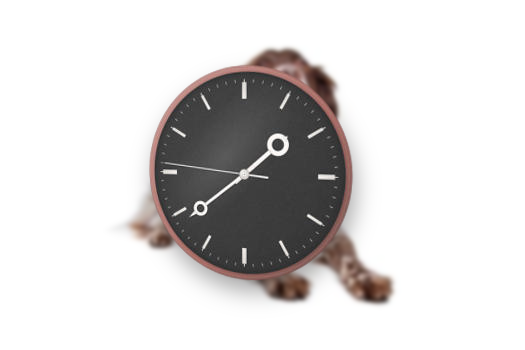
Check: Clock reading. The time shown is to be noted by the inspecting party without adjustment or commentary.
1:38:46
